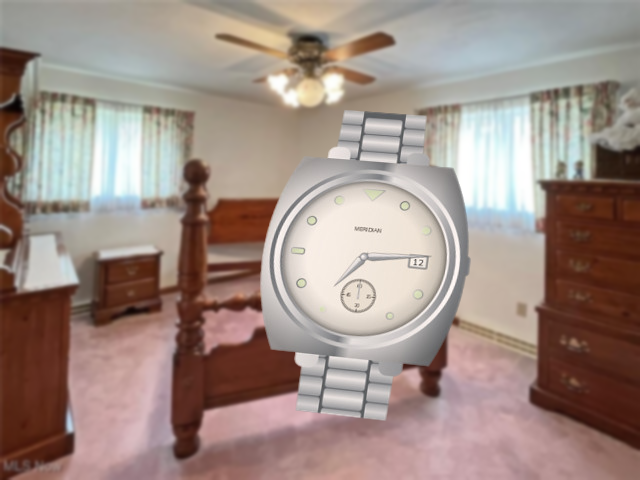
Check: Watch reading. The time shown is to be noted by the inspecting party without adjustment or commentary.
7:14
